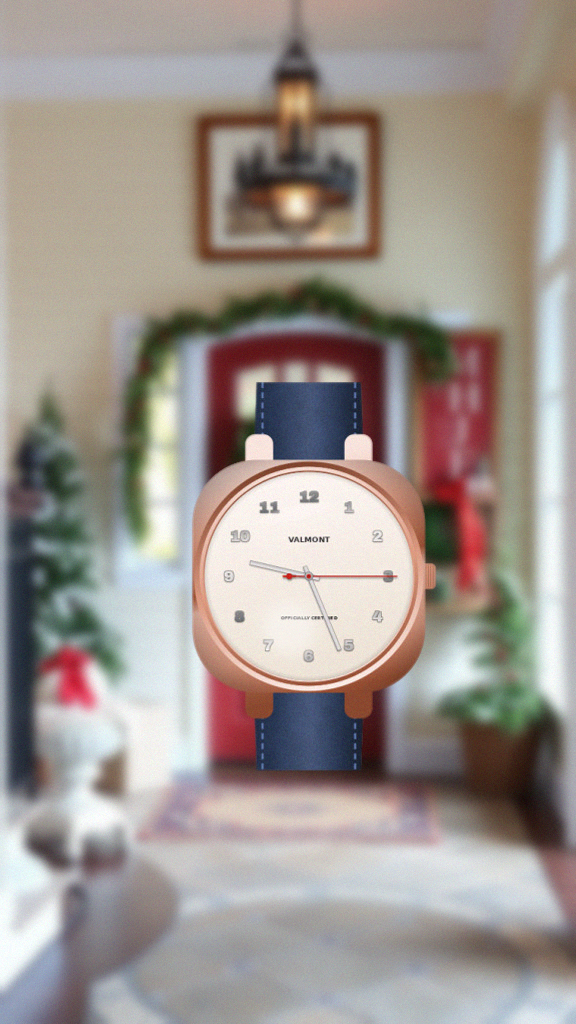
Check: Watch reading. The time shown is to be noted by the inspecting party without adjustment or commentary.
9:26:15
